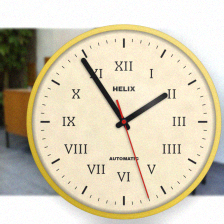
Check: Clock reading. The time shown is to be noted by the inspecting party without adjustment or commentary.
1:54:27
